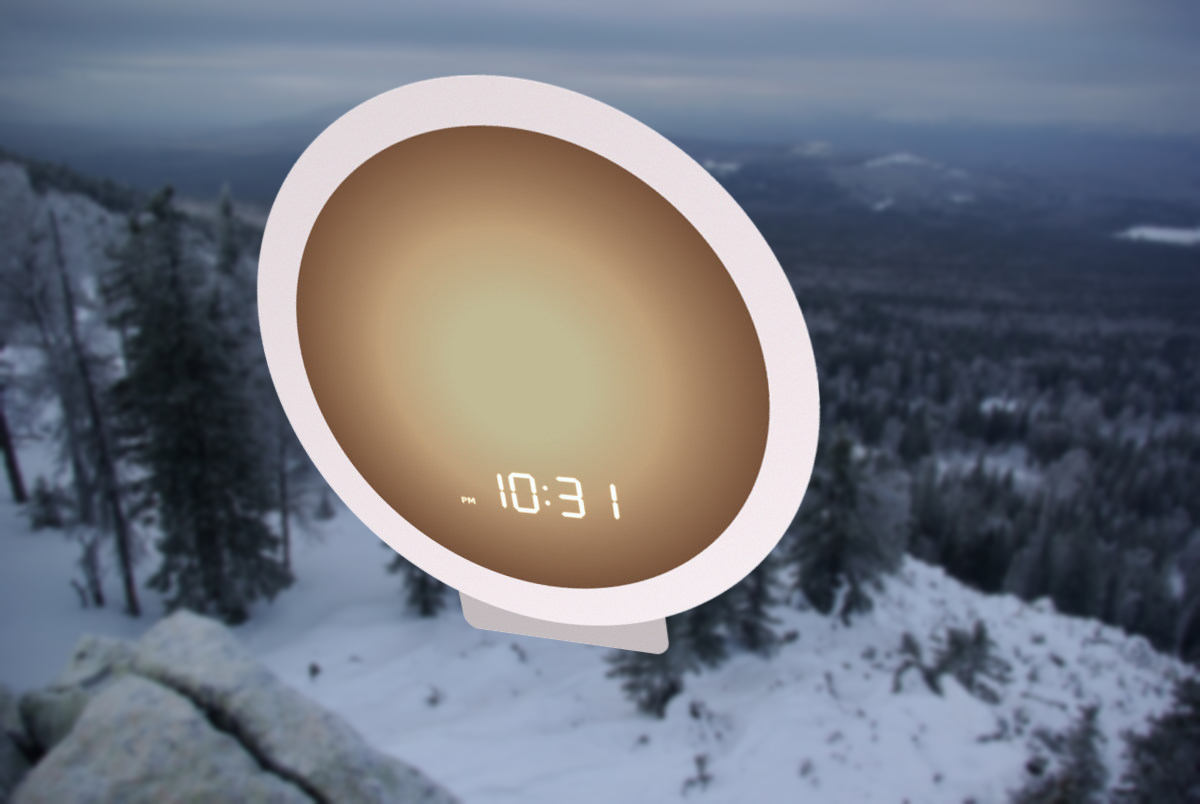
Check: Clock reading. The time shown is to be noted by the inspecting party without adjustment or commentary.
10:31
